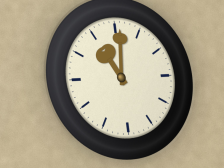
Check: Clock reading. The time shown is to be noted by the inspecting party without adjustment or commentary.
11:01
